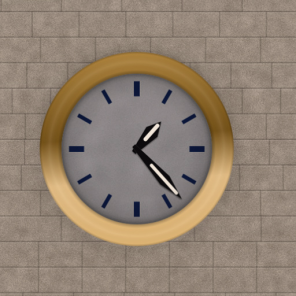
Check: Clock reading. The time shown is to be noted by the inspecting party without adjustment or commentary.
1:23
